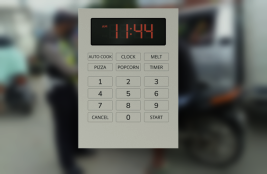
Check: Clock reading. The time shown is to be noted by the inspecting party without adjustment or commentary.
11:44
